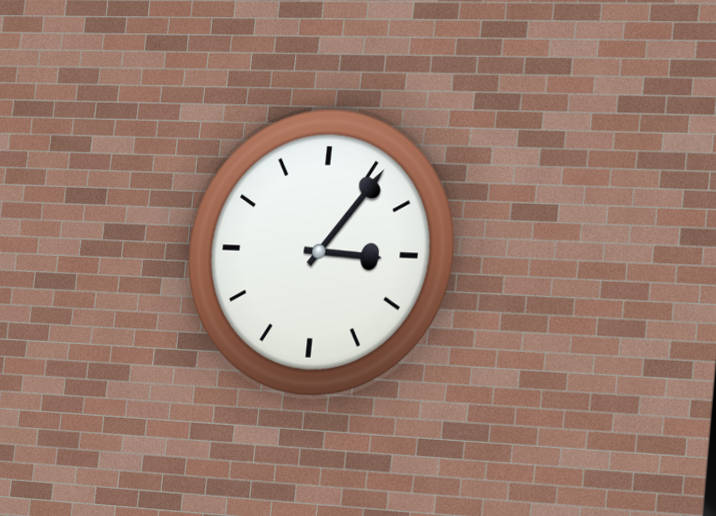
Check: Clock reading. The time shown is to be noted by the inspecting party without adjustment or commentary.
3:06
